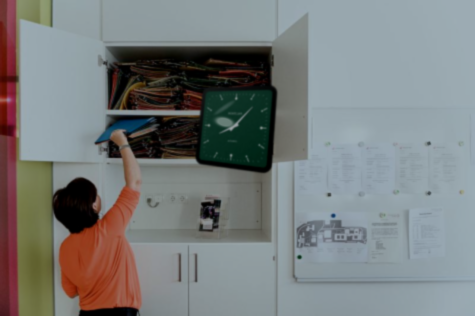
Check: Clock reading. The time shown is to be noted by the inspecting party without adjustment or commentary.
8:07
